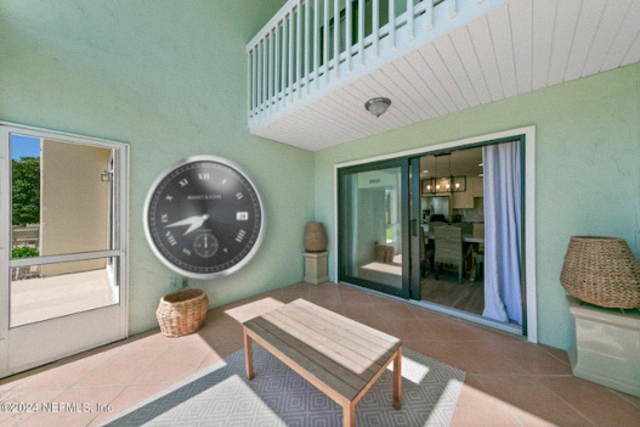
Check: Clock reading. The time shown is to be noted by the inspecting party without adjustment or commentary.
7:43
